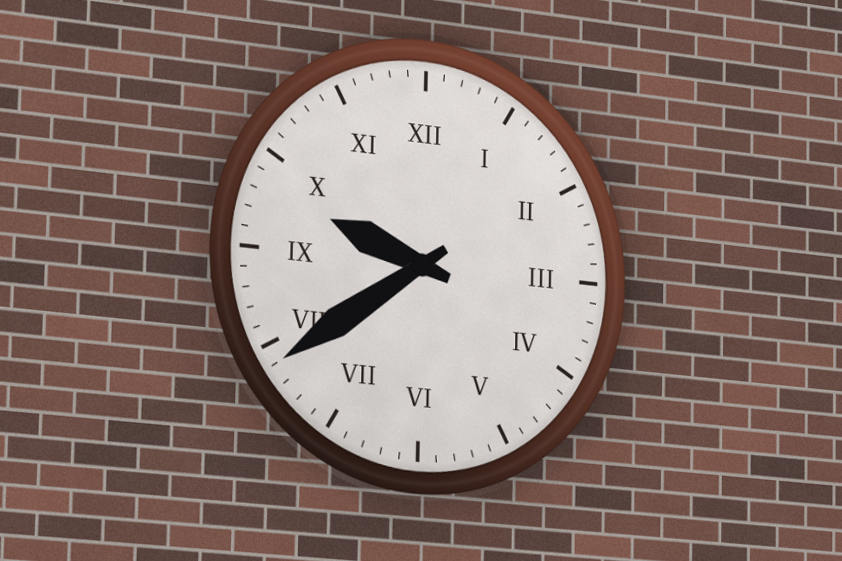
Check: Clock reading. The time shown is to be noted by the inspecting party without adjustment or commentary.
9:39
